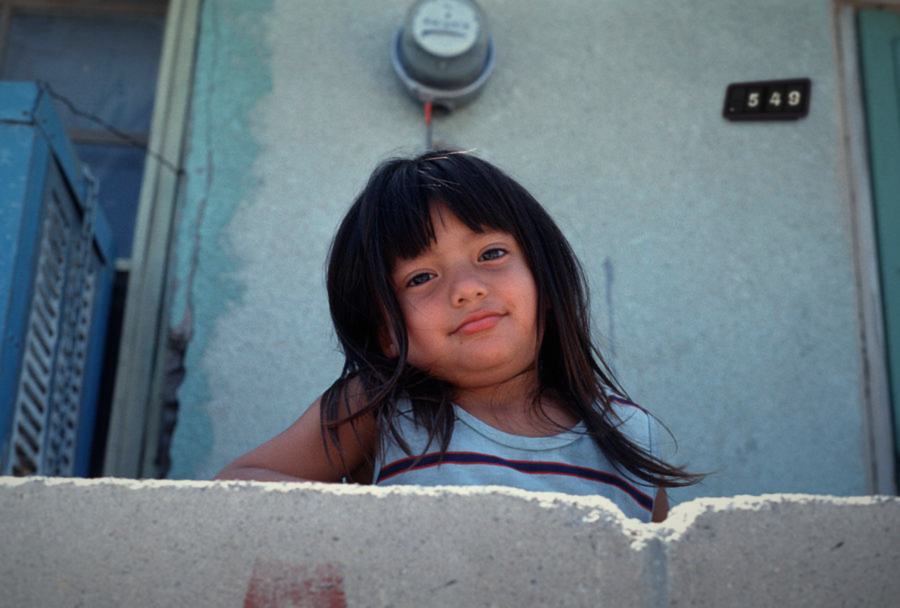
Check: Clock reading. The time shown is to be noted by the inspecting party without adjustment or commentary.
5:49
